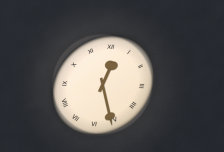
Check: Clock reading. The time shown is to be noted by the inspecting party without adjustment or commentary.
12:26
